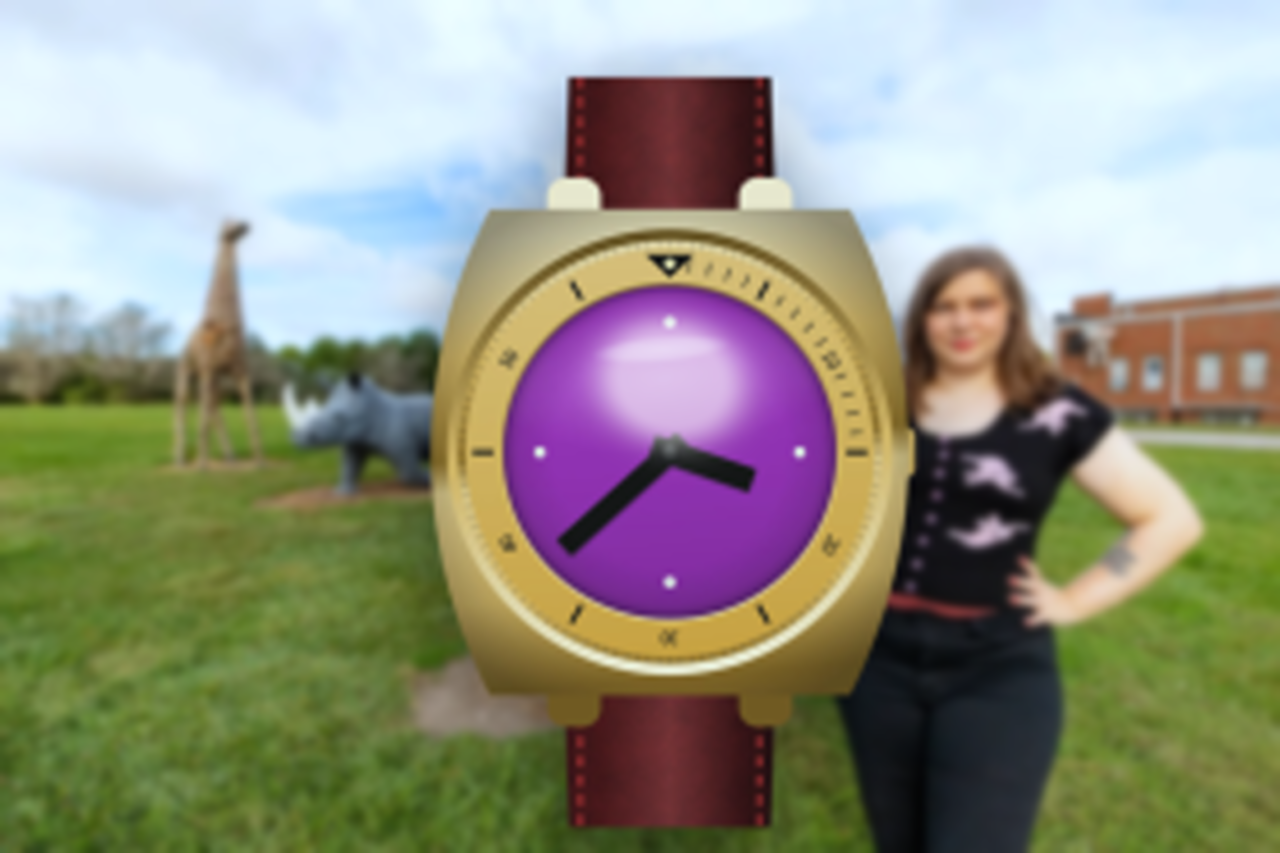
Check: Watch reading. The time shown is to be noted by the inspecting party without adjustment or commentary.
3:38
